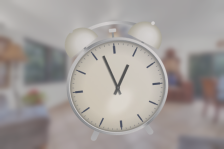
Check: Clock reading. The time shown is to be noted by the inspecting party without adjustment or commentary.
12:57
